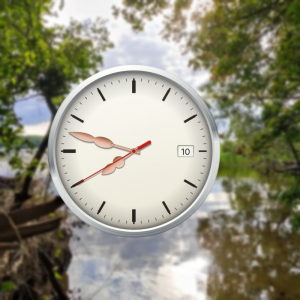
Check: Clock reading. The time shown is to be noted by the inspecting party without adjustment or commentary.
7:47:40
